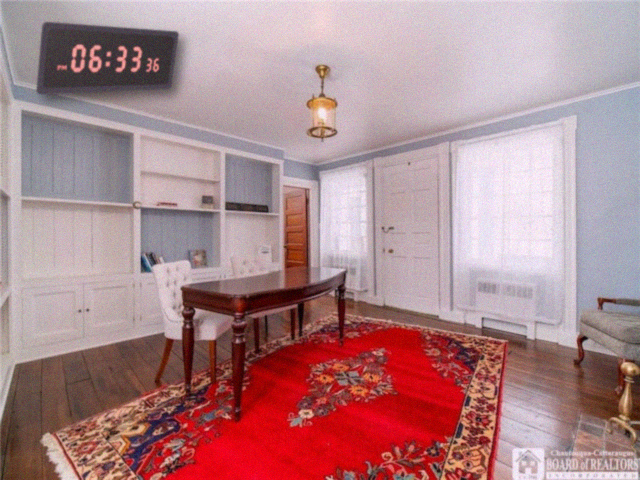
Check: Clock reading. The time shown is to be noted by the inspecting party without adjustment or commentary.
6:33:36
